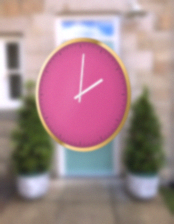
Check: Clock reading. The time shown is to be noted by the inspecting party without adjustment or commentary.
2:01
